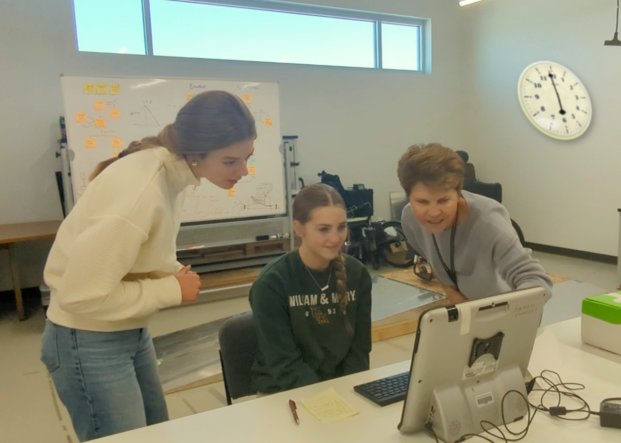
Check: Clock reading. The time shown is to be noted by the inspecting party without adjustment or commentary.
5:59
